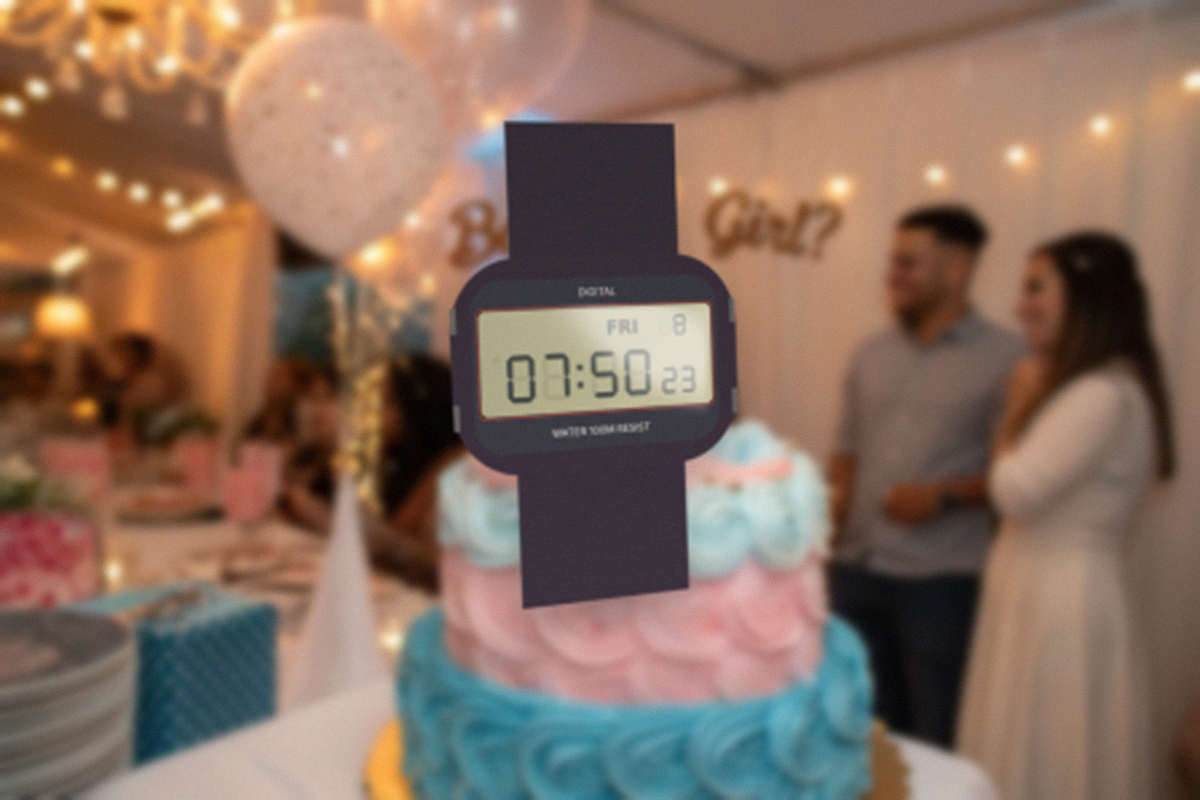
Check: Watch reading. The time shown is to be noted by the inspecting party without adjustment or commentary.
7:50:23
